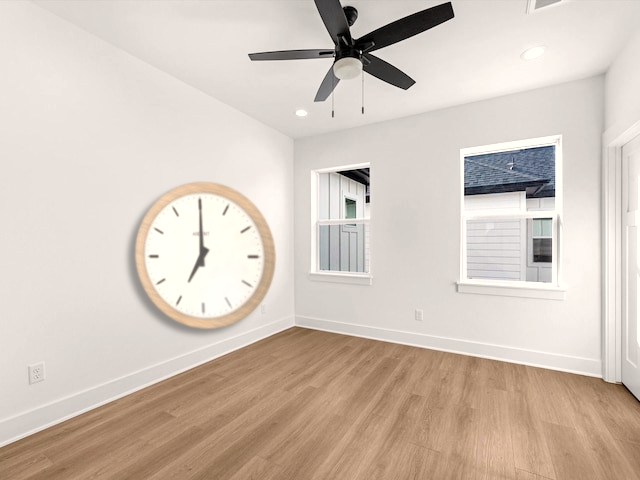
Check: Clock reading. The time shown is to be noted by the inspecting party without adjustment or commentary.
7:00
